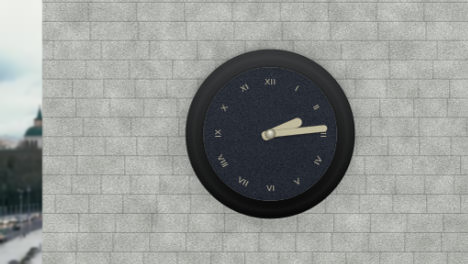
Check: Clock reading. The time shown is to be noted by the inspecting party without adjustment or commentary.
2:14
